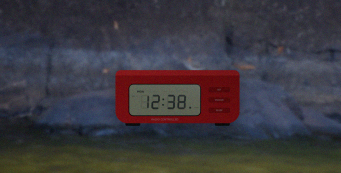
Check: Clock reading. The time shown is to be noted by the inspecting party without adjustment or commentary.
12:38
